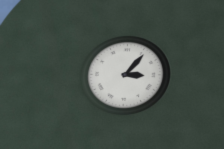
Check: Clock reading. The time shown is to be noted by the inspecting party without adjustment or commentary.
3:06
